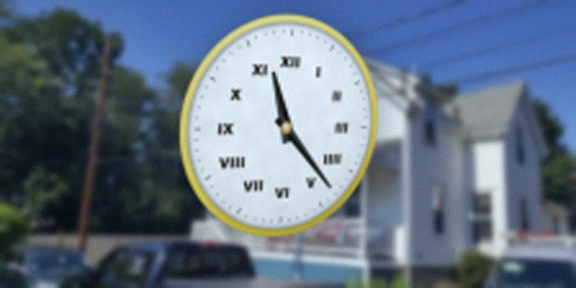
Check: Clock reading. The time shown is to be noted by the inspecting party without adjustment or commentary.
11:23
